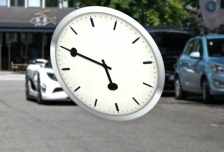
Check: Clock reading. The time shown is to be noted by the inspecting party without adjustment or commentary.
5:50
